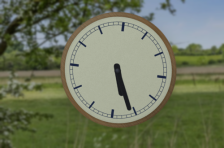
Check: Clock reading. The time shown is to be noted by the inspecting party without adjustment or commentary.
5:26
